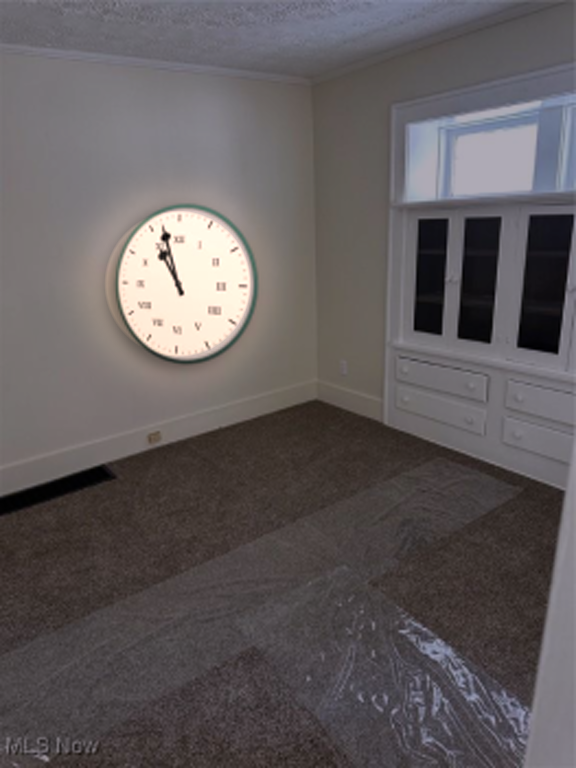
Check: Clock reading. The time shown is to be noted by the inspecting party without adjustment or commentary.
10:57
